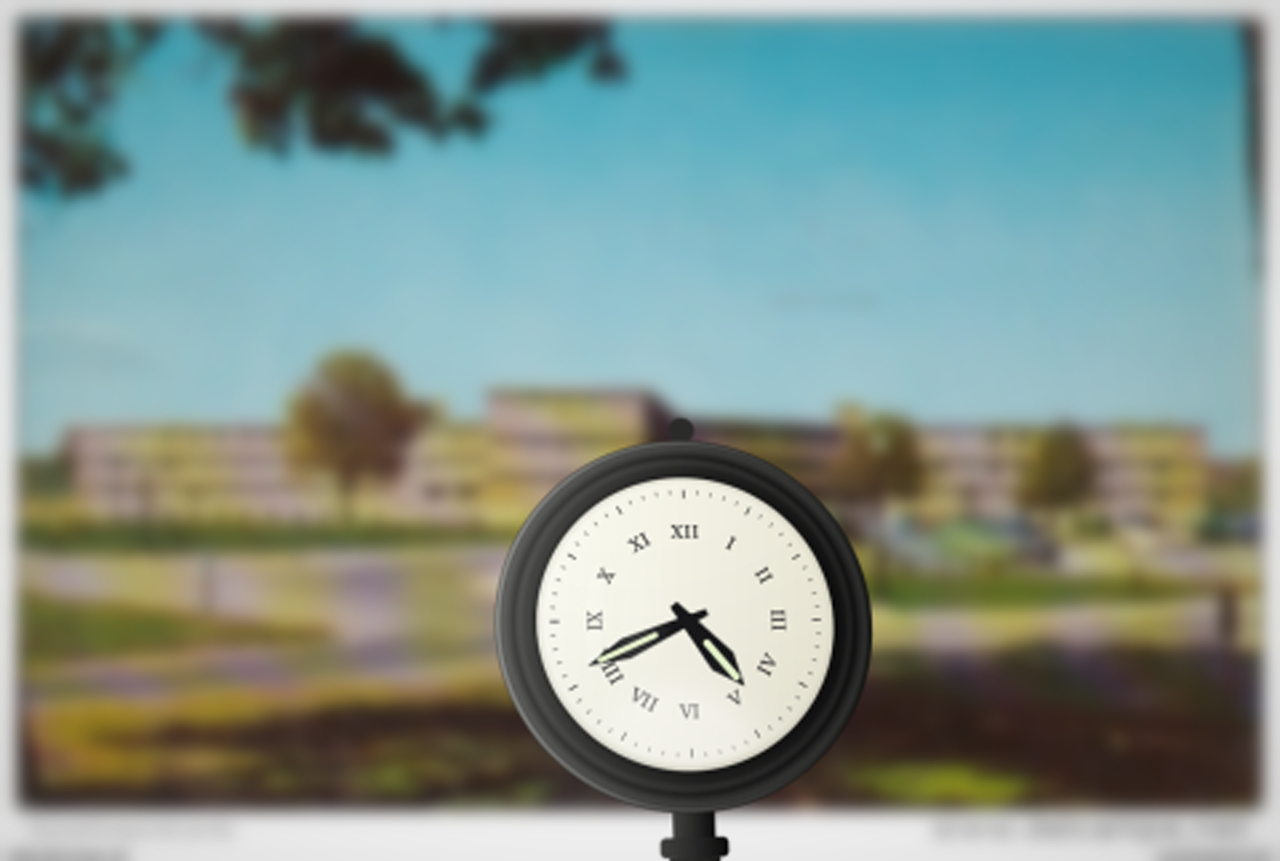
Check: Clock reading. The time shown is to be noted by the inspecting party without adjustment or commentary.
4:41
